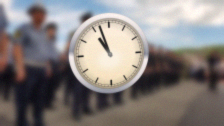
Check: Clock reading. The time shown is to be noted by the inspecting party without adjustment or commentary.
10:57
